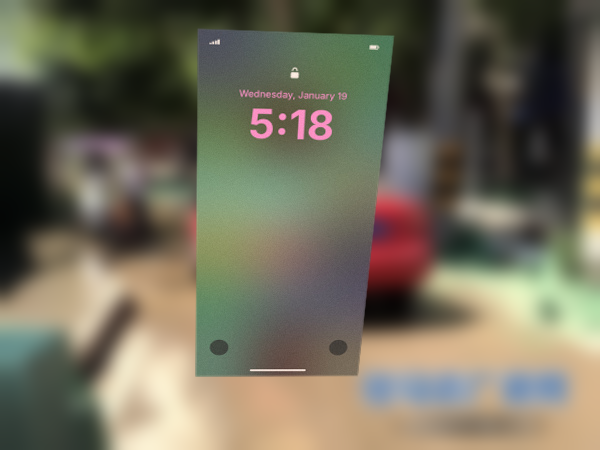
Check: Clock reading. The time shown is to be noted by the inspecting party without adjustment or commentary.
5:18
